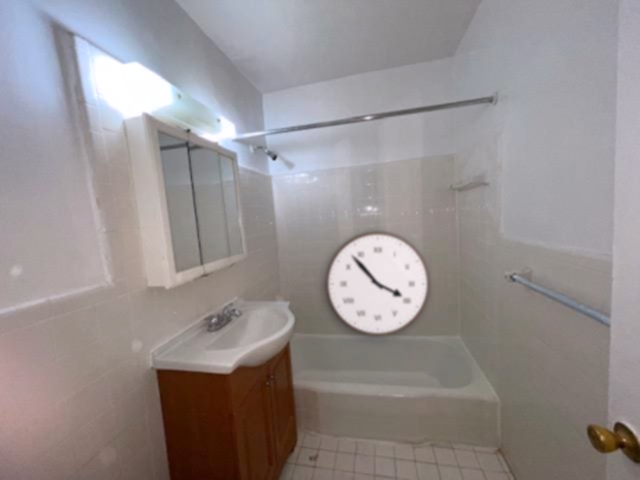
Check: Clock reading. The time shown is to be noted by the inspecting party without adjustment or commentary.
3:53
